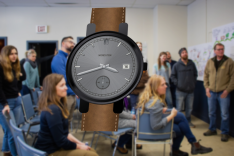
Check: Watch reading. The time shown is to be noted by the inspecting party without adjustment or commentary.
3:42
